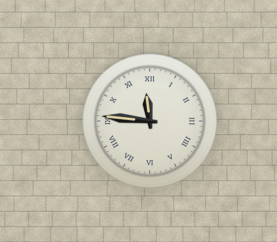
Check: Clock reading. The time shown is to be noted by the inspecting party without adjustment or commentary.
11:46
